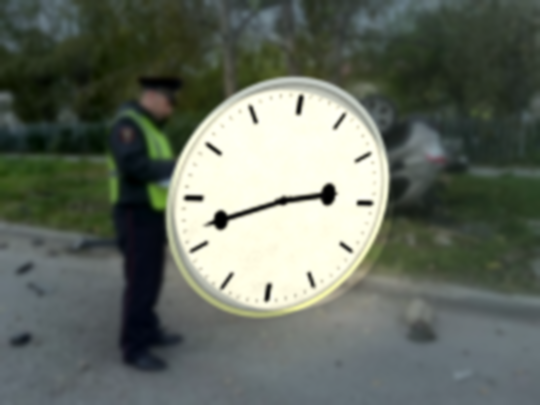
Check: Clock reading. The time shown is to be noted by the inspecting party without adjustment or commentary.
2:42
